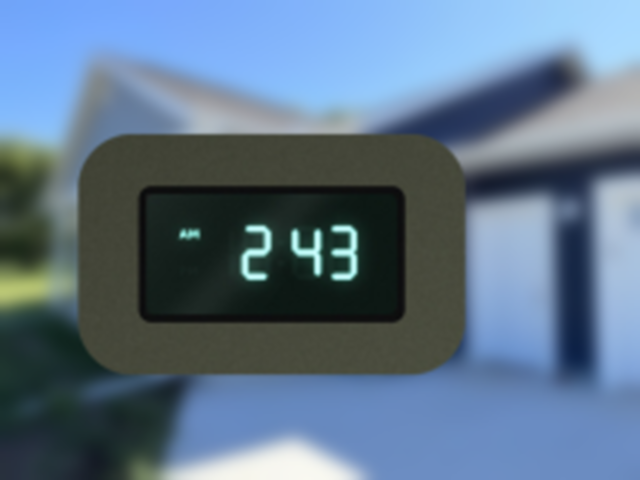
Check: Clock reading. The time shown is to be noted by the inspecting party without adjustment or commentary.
2:43
